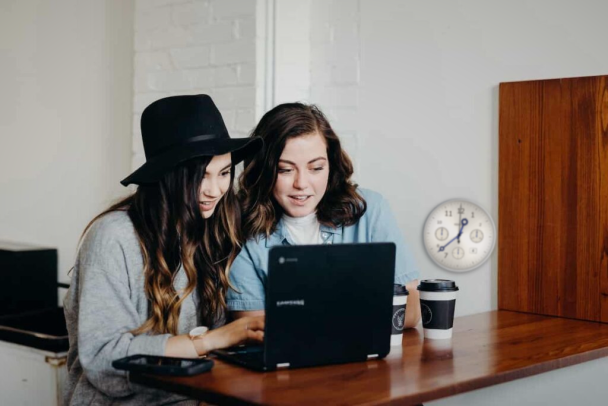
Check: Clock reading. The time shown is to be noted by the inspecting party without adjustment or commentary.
12:38
